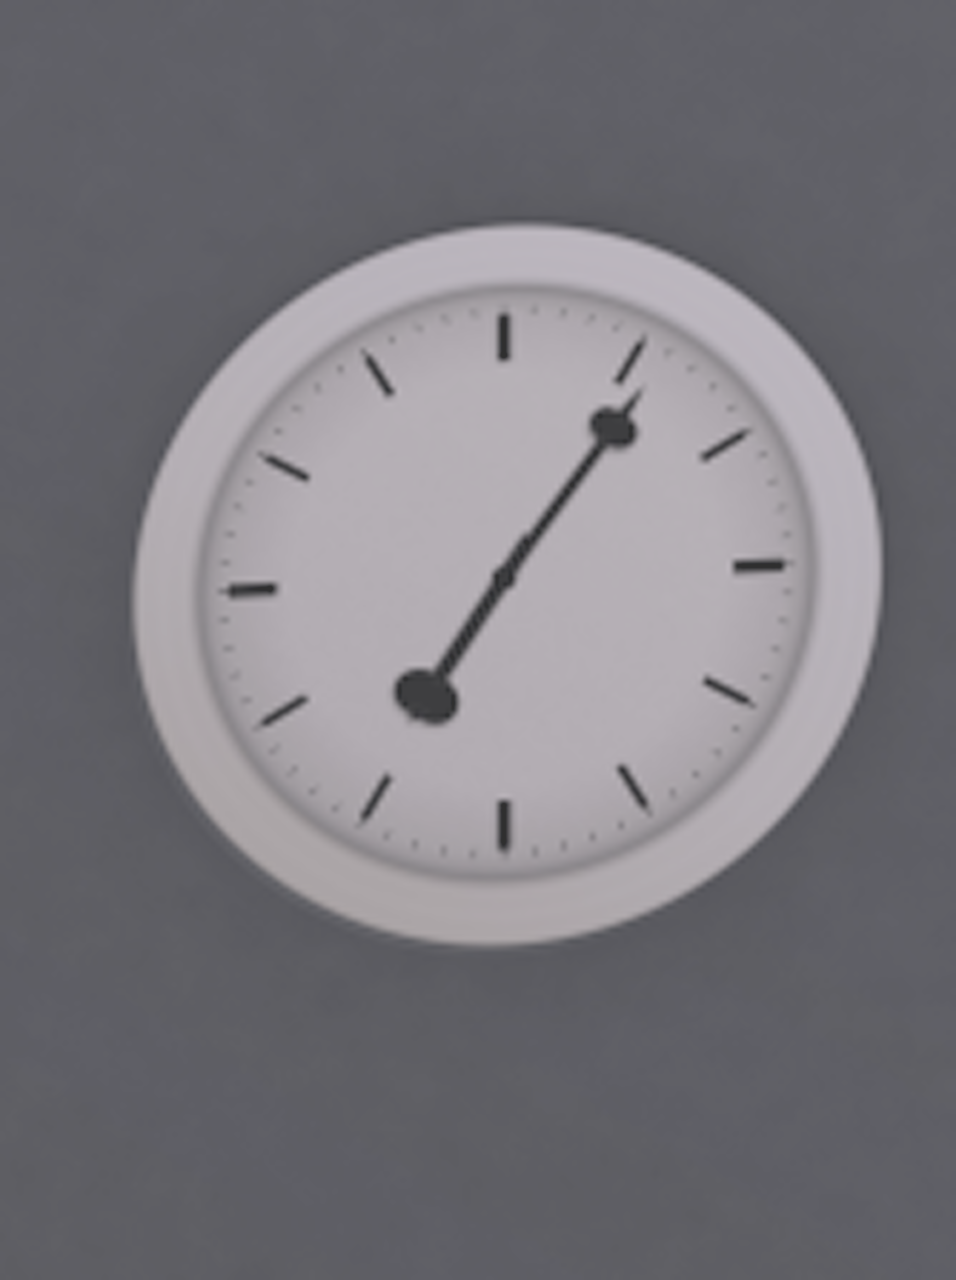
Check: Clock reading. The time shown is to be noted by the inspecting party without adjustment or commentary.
7:06
